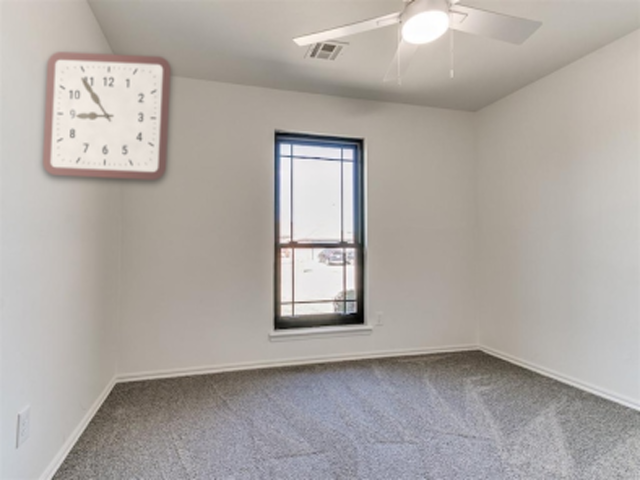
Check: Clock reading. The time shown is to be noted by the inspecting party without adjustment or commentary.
8:54
